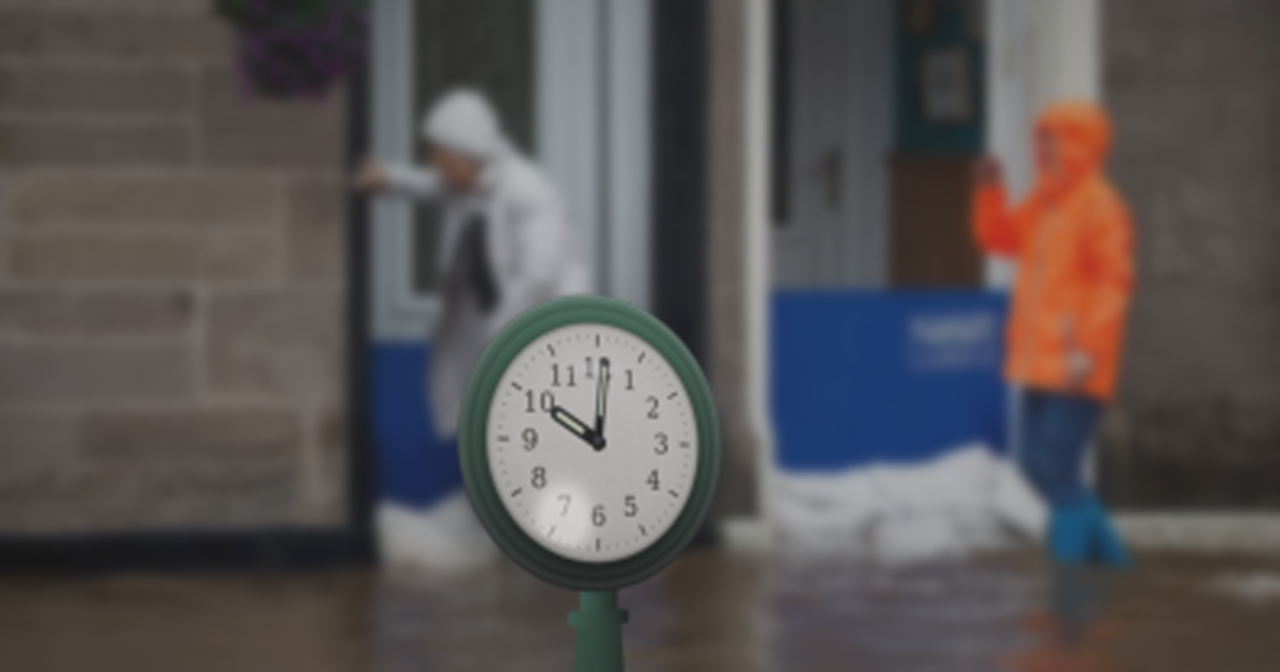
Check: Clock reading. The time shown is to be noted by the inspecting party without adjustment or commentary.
10:01
